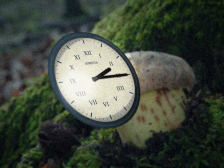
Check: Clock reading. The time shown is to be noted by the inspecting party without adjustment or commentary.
2:15
